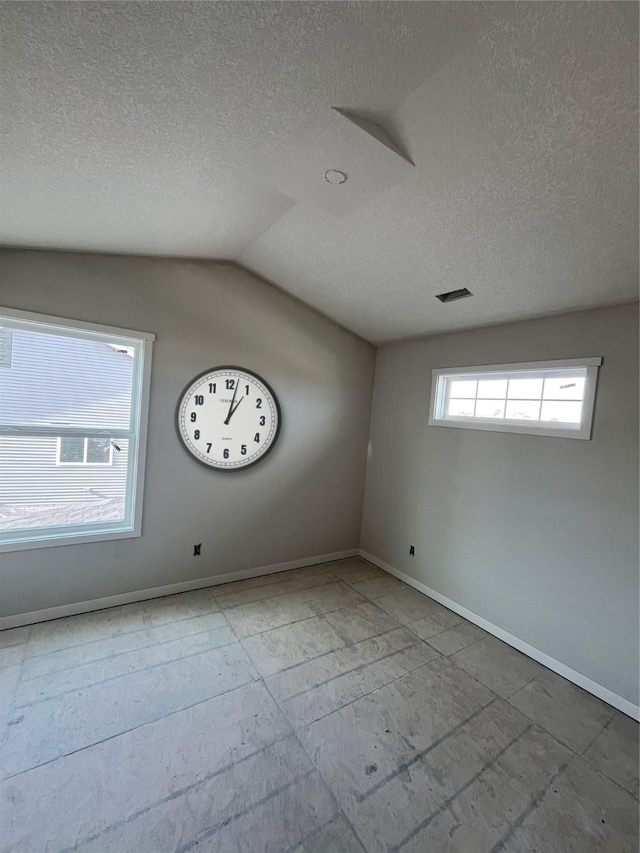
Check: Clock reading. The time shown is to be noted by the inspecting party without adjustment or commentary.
1:02
